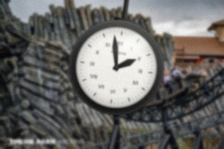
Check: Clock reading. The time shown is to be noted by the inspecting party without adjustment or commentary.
1:58
